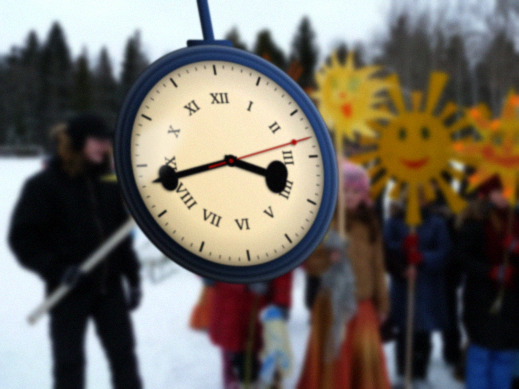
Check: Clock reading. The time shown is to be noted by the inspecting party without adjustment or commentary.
3:43:13
